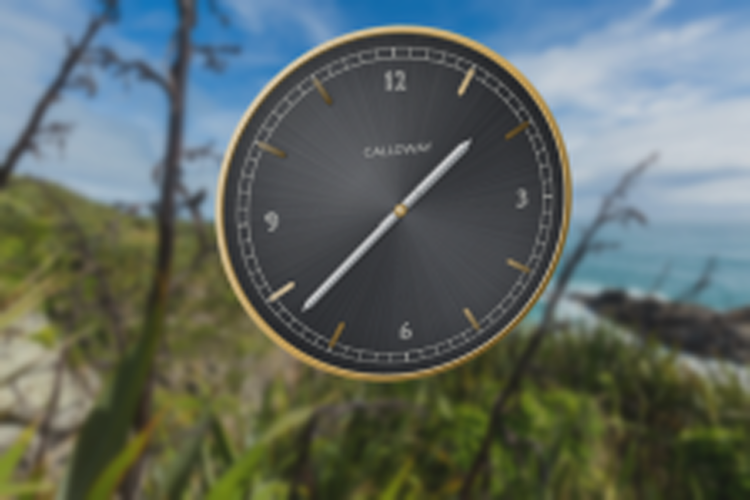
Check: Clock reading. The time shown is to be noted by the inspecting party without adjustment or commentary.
1:38
